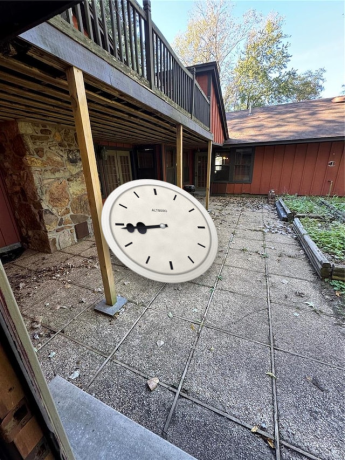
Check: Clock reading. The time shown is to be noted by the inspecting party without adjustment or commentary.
8:44
